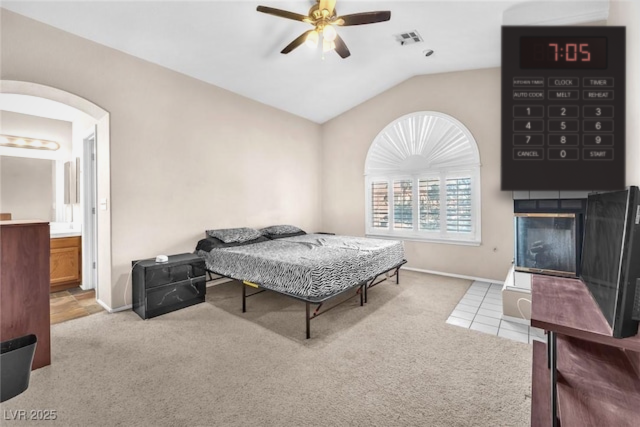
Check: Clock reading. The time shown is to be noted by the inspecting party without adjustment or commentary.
7:05
